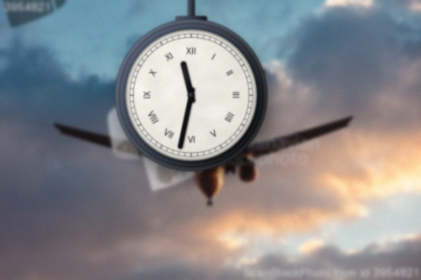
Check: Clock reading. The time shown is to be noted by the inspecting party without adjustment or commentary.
11:32
